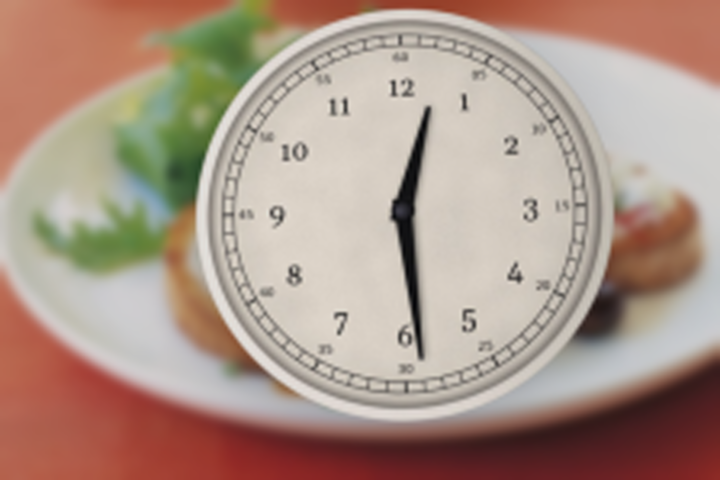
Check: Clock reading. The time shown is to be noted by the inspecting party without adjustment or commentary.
12:29
